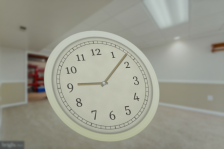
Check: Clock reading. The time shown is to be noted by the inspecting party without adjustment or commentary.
9:08
